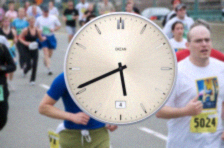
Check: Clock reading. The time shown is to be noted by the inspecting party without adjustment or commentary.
5:41
